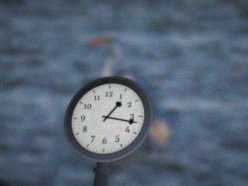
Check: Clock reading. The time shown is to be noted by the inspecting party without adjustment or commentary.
1:17
